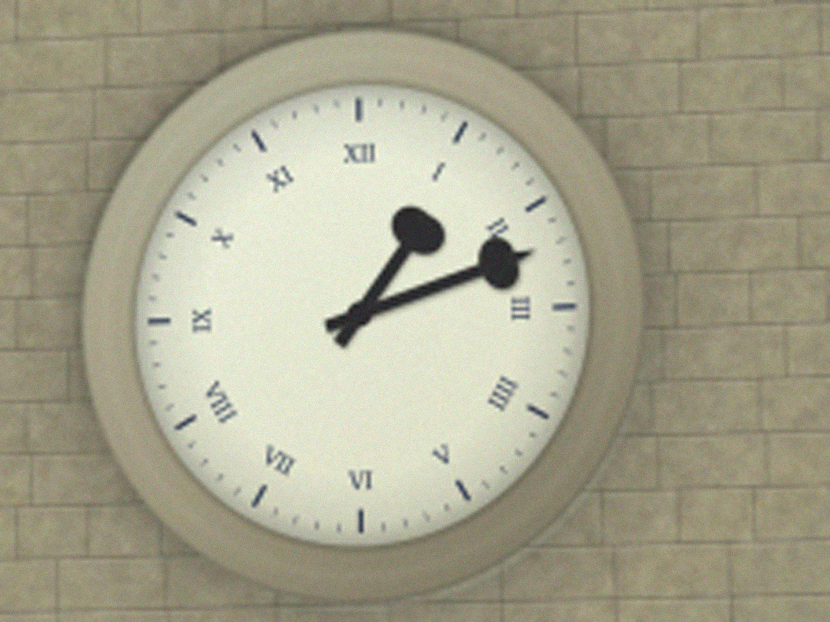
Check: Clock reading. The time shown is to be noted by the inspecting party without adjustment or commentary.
1:12
